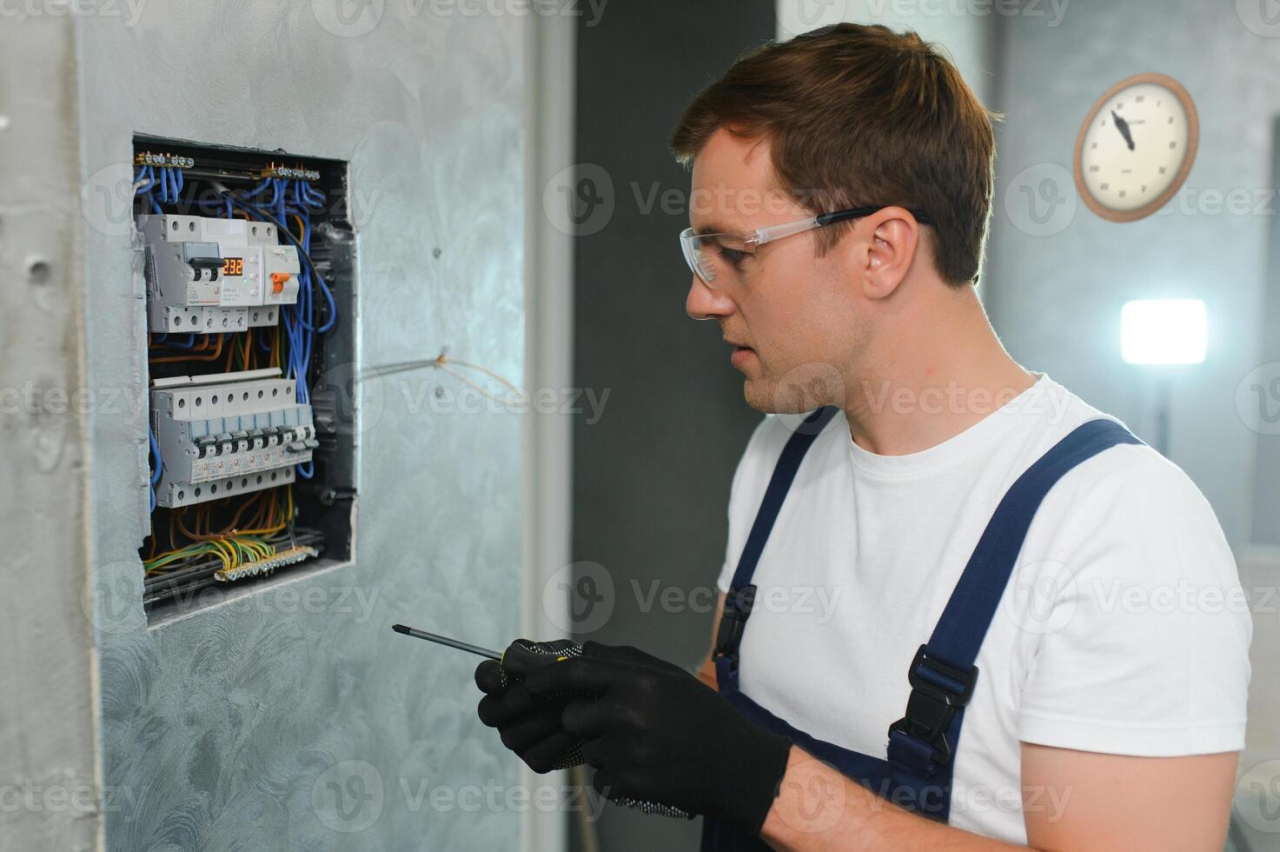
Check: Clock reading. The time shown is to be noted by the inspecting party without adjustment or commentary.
10:53
